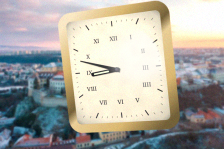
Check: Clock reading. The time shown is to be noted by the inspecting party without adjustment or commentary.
8:48
